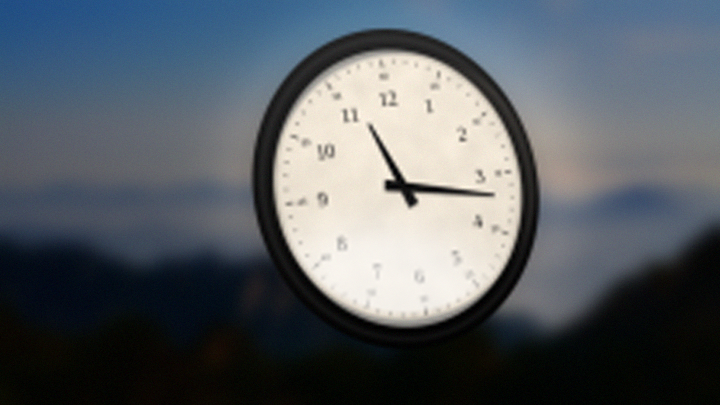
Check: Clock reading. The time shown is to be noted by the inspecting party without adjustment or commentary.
11:17
